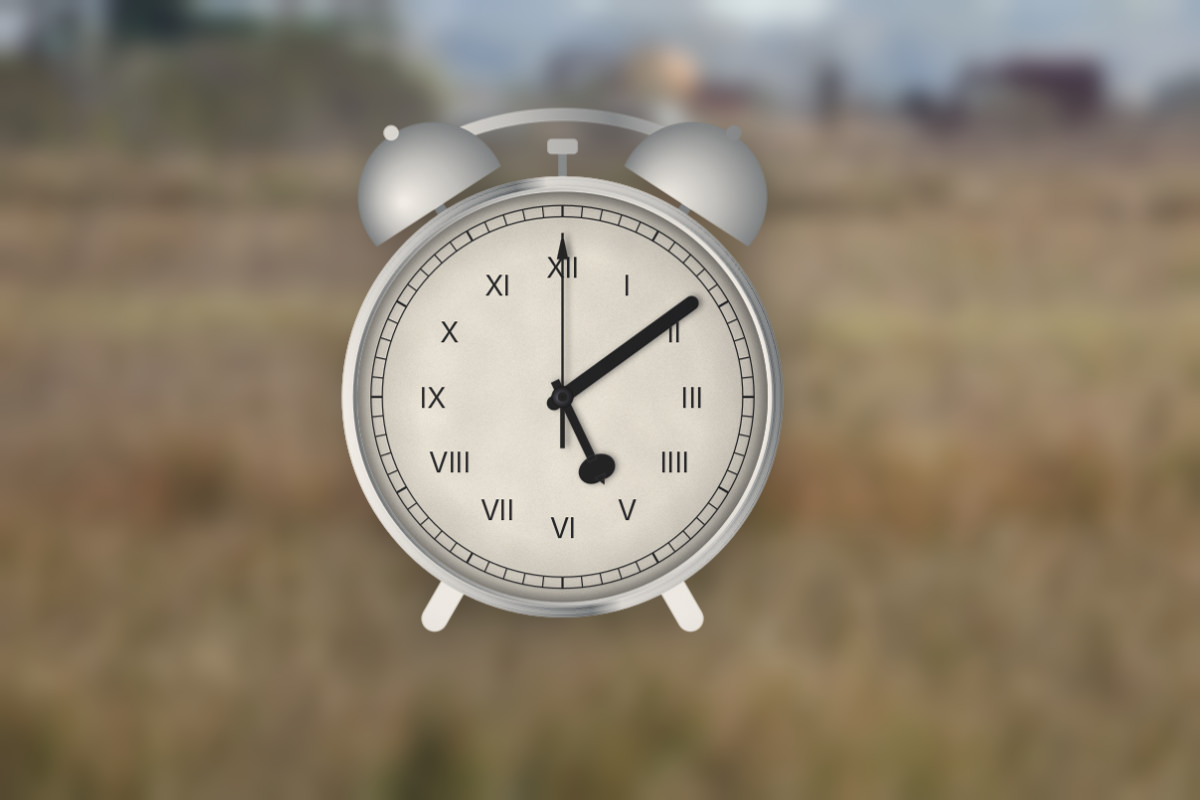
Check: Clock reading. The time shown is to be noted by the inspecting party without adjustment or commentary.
5:09:00
